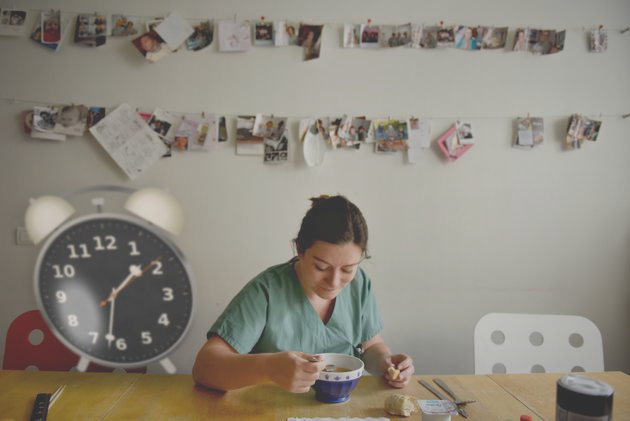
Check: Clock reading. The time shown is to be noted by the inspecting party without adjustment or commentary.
1:32:09
